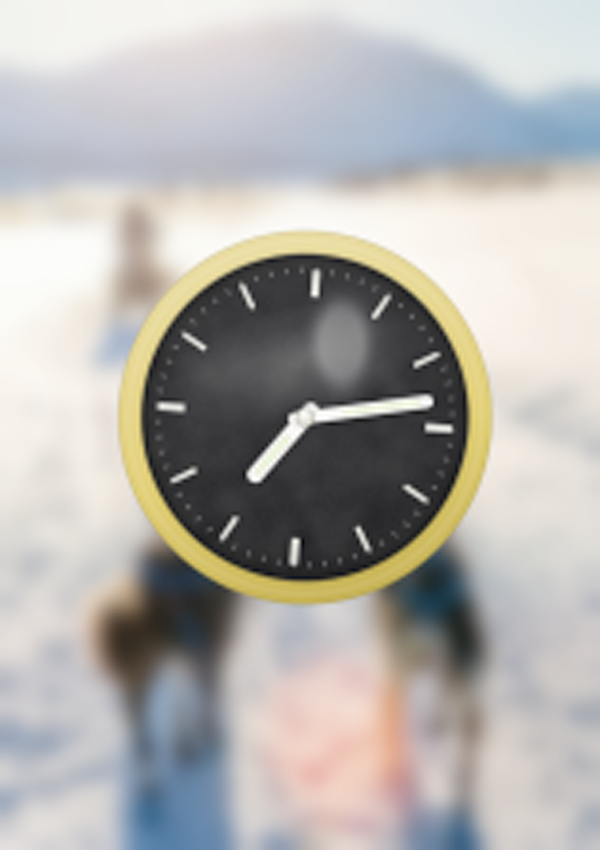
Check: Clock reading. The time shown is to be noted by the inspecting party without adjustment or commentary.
7:13
